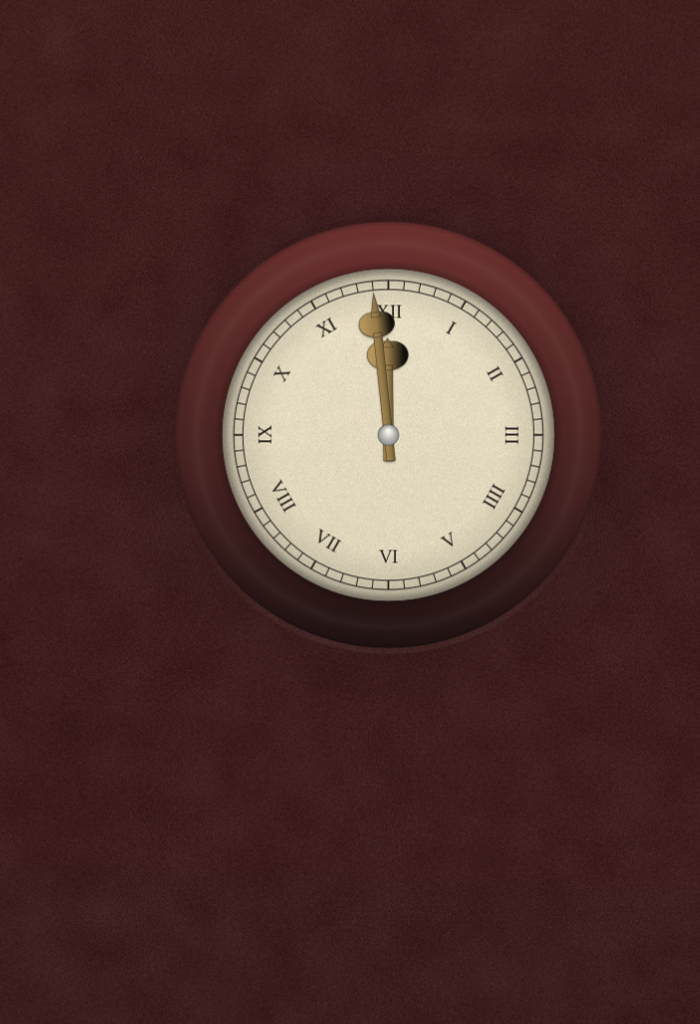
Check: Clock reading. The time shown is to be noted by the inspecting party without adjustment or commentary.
11:59
